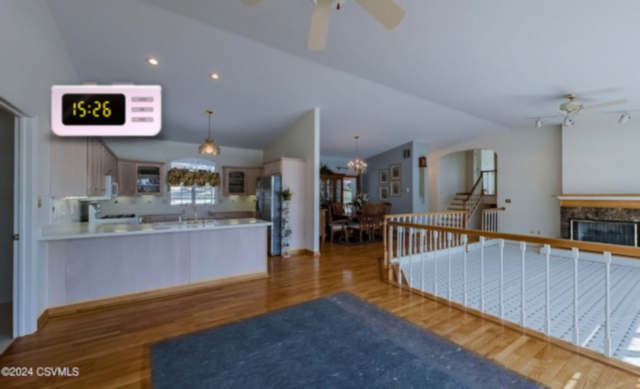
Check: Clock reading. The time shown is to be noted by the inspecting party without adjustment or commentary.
15:26
